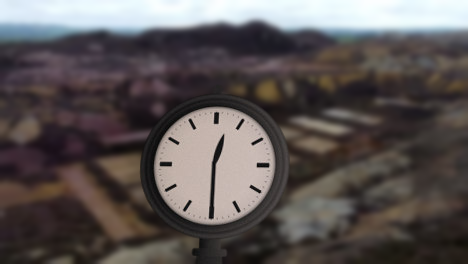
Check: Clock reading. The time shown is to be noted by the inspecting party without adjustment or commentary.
12:30
